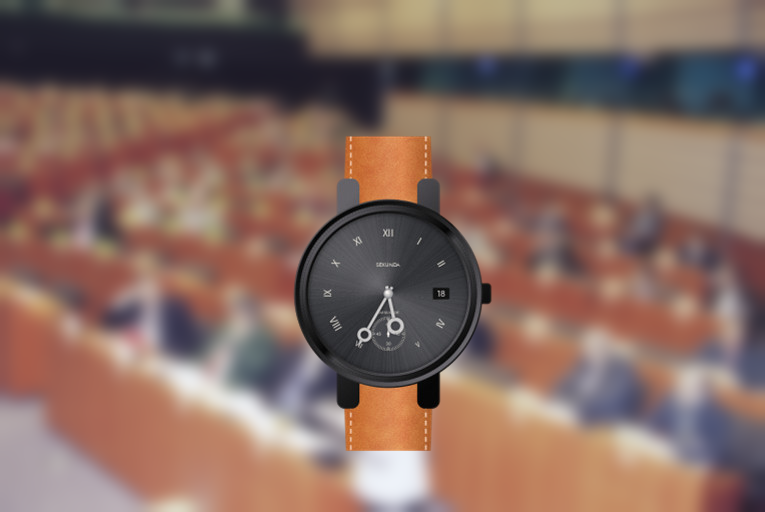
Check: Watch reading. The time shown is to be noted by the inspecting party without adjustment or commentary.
5:35
